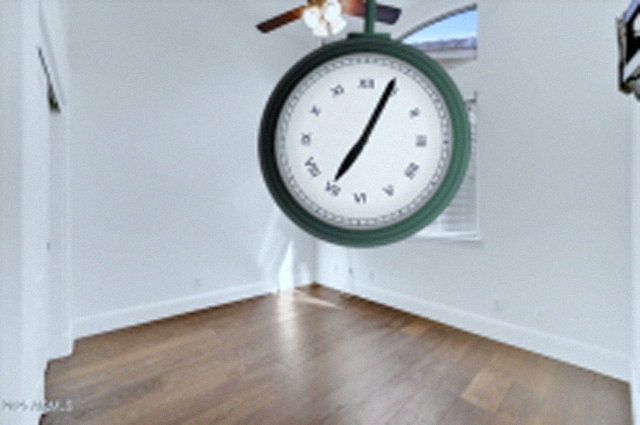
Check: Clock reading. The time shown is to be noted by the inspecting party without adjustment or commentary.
7:04
